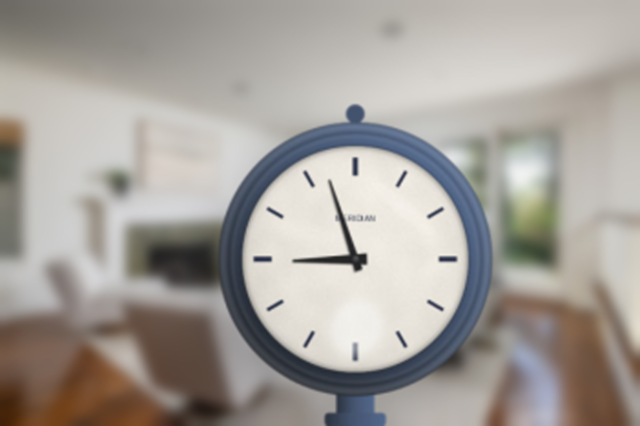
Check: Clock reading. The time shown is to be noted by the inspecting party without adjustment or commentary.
8:57
